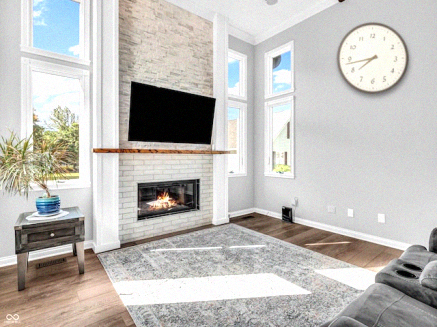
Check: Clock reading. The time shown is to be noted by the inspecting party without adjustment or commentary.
7:43
